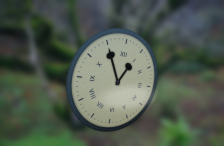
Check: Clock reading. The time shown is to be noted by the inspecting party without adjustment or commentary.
12:55
